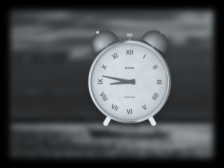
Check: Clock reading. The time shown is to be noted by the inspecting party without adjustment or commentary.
8:47
